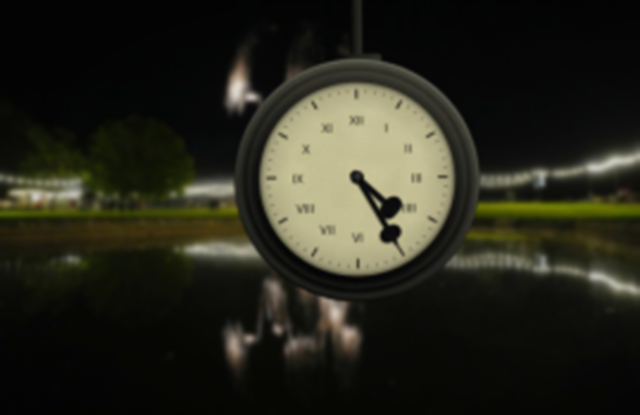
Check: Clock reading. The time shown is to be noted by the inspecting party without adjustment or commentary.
4:25
